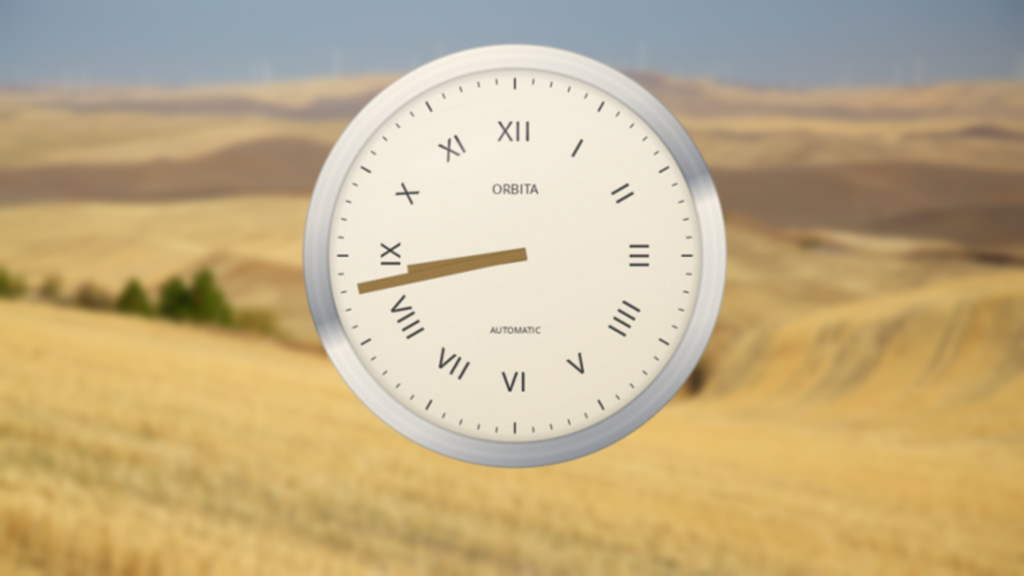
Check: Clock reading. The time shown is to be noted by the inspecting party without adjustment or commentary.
8:43
